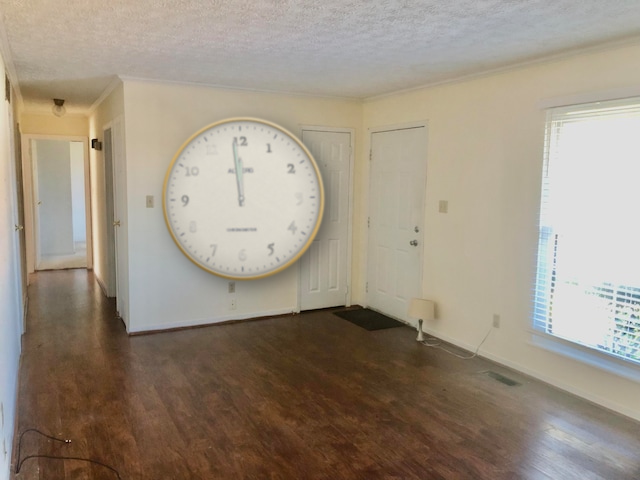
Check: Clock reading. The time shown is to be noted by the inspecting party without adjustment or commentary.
11:59
